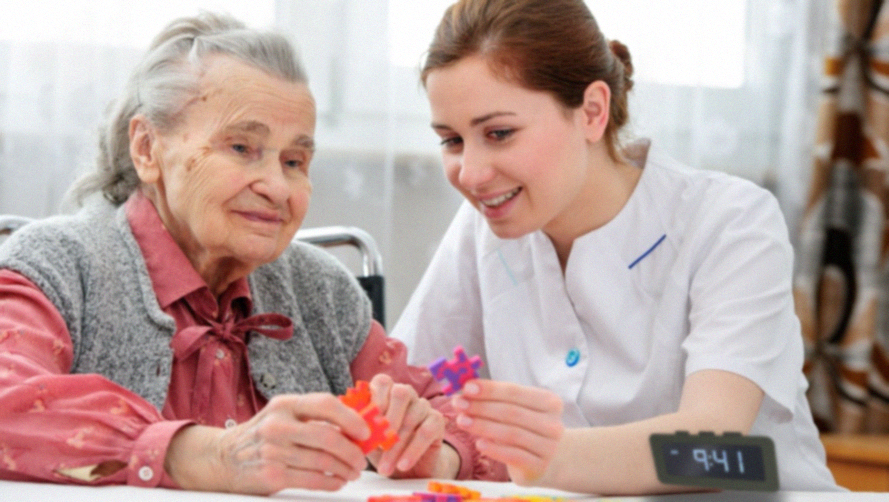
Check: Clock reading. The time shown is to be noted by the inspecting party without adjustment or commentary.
9:41
